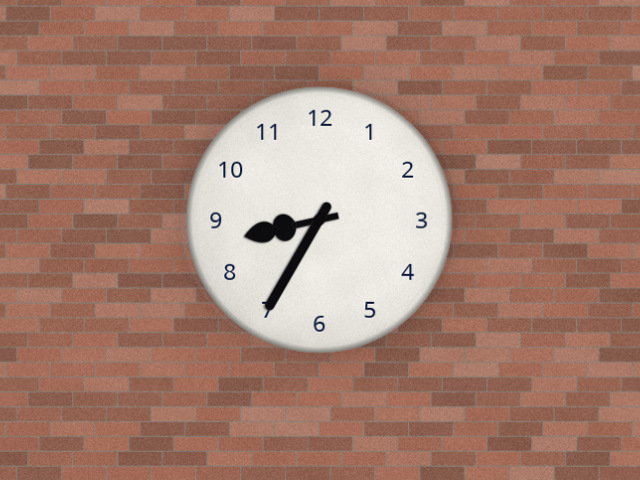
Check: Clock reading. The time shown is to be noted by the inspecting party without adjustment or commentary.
8:35
